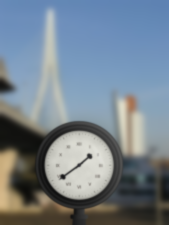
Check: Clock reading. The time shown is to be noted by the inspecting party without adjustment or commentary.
1:39
